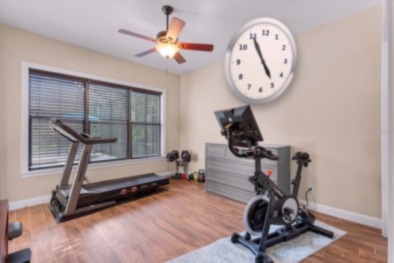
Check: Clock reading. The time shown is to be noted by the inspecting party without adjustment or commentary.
4:55
